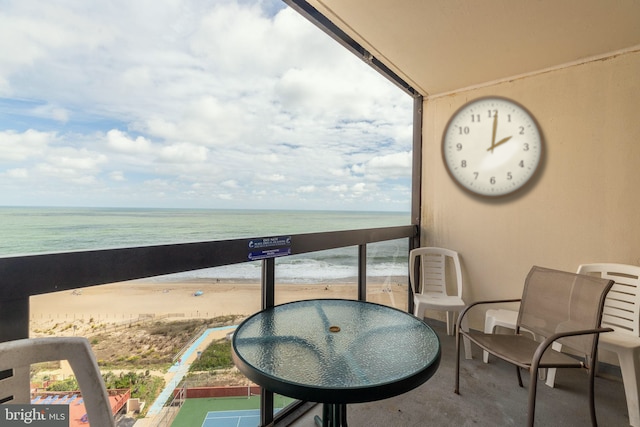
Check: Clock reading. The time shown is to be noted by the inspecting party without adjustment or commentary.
2:01
